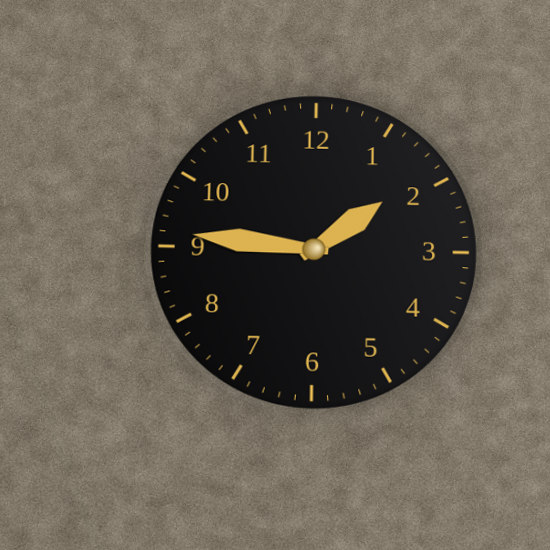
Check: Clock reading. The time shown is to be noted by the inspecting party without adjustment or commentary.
1:46
